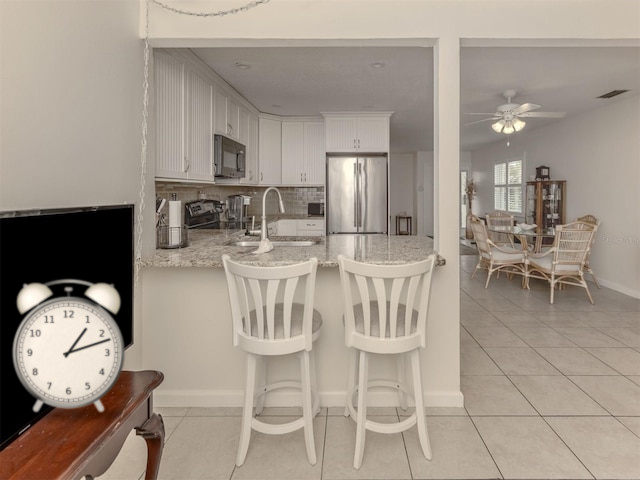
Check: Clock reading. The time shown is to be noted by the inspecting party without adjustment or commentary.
1:12
